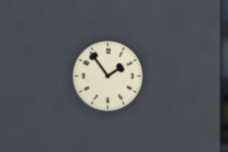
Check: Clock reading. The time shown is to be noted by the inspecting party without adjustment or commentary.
1:54
